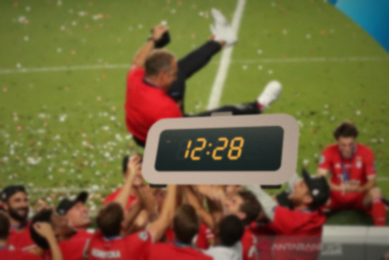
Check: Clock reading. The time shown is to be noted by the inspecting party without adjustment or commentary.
12:28
